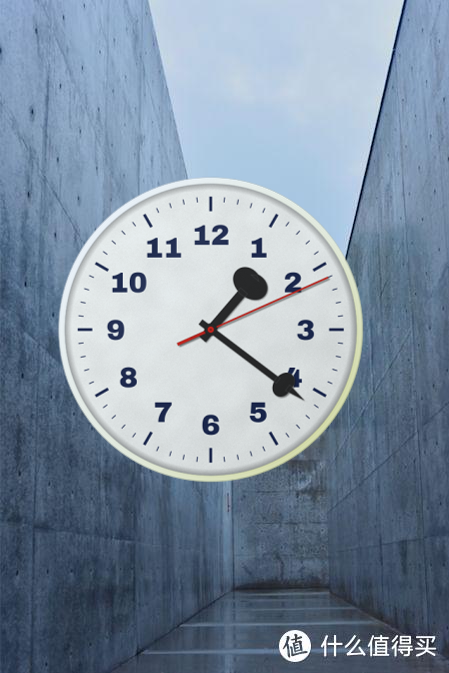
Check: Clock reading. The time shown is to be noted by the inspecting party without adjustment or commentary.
1:21:11
